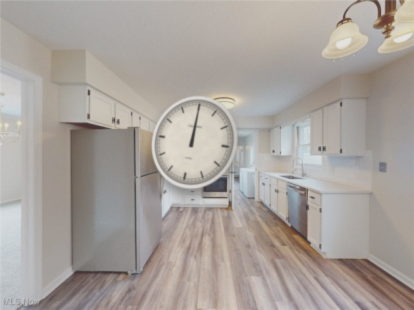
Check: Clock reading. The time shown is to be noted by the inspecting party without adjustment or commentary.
12:00
